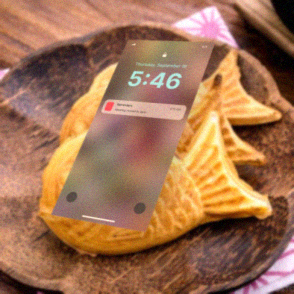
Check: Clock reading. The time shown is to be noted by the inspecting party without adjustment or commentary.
5:46
